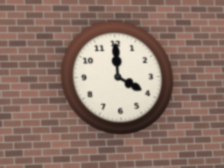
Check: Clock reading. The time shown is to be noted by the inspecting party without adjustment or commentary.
4:00
